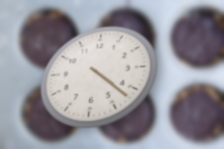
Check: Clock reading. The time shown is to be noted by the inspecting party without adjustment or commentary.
4:22
